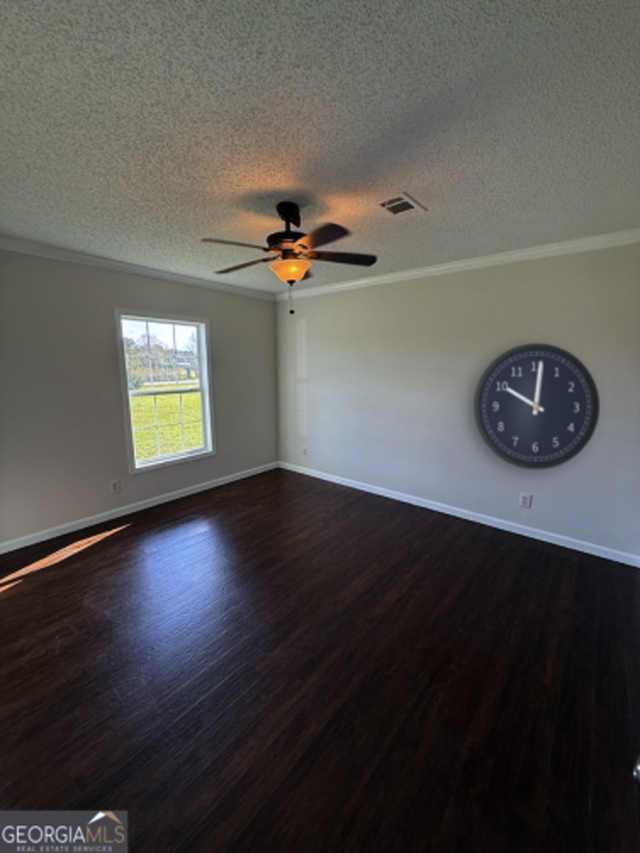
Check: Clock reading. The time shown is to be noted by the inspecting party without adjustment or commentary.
10:01
